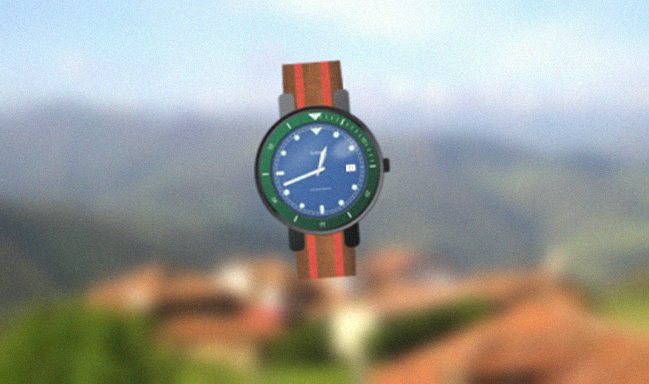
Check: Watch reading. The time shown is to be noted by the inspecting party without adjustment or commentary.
12:42
